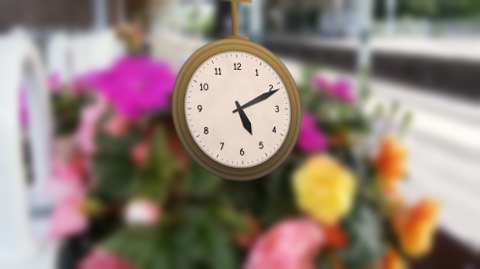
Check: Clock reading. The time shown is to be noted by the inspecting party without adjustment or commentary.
5:11
